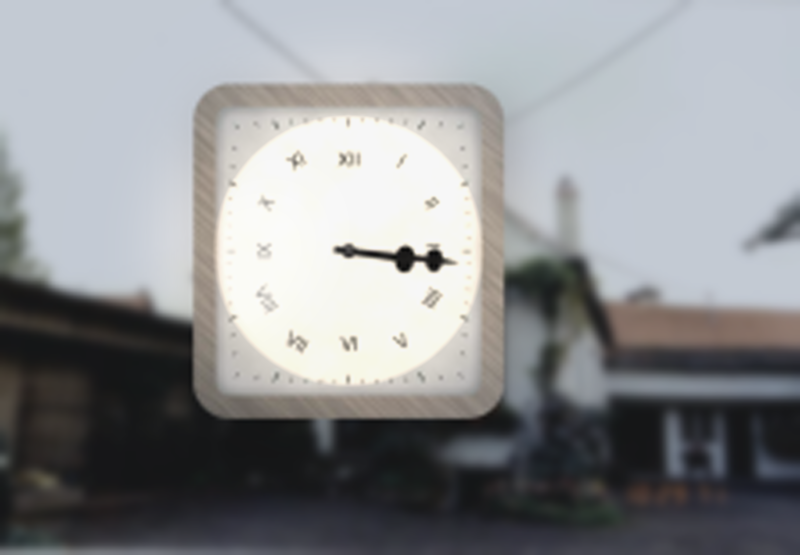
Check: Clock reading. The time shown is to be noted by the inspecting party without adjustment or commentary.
3:16
